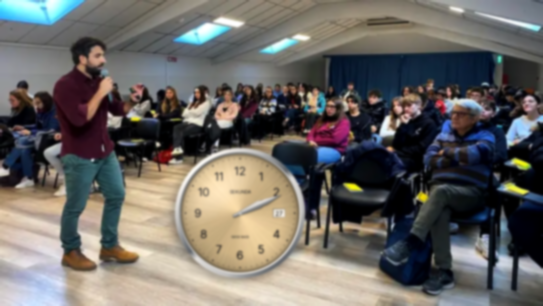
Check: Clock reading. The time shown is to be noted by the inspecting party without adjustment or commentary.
2:11
